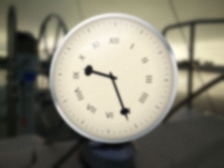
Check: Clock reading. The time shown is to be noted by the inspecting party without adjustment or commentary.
9:26
